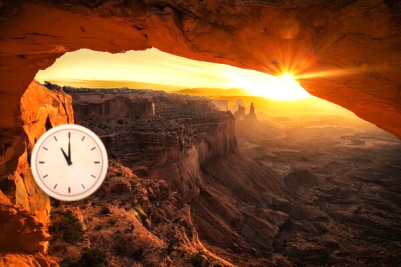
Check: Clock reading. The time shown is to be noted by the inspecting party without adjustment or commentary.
11:00
